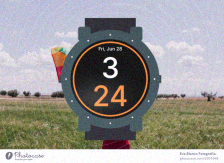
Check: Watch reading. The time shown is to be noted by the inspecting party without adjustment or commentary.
3:24
